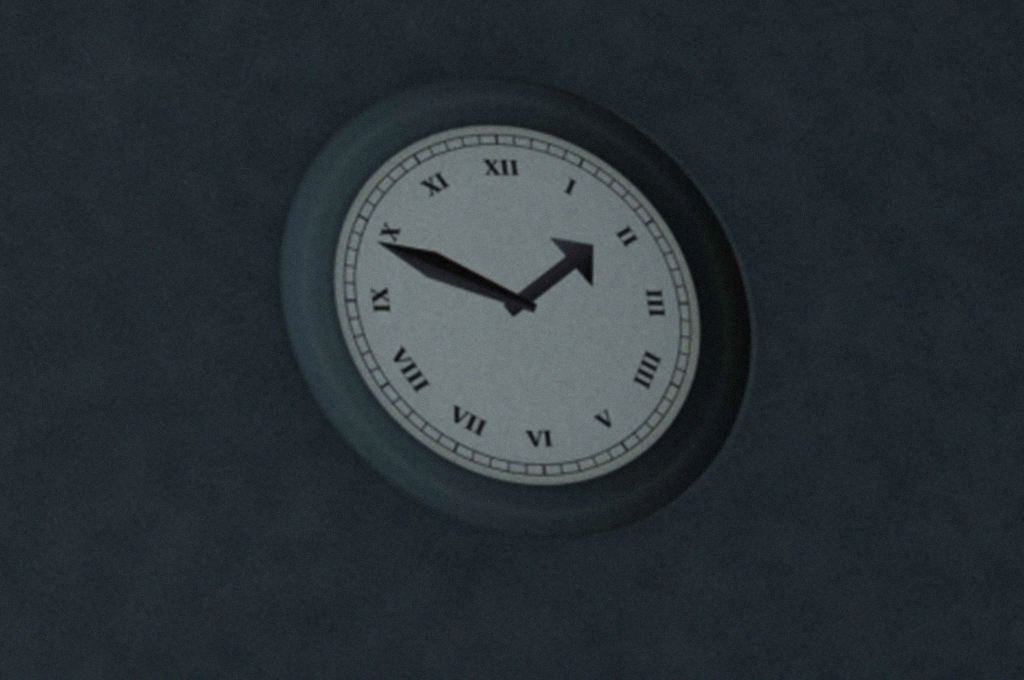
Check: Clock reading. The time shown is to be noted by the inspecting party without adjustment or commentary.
1:49
